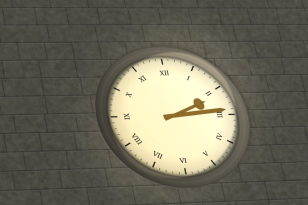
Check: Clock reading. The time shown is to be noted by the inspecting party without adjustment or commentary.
2:14
